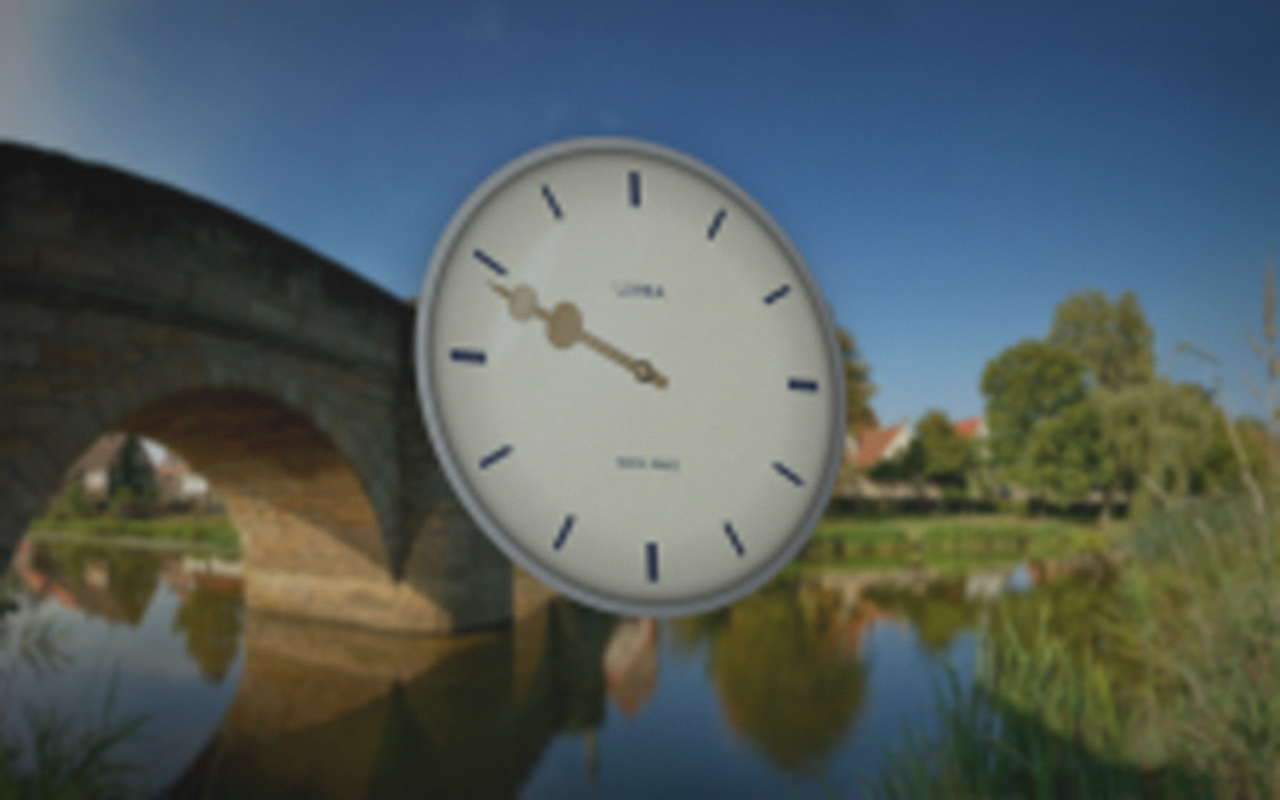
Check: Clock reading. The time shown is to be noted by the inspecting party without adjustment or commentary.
9:49
